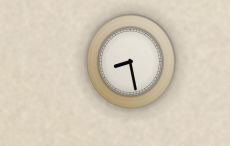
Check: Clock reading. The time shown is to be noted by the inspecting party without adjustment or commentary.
8:28
